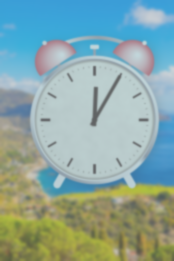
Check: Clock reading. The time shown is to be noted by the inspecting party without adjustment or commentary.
12:05
